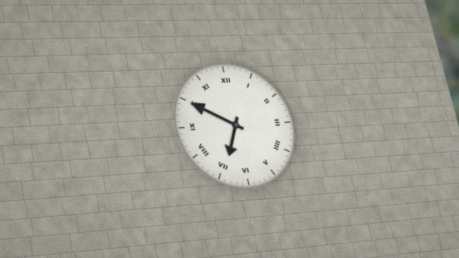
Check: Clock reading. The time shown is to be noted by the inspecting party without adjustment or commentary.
6:50
